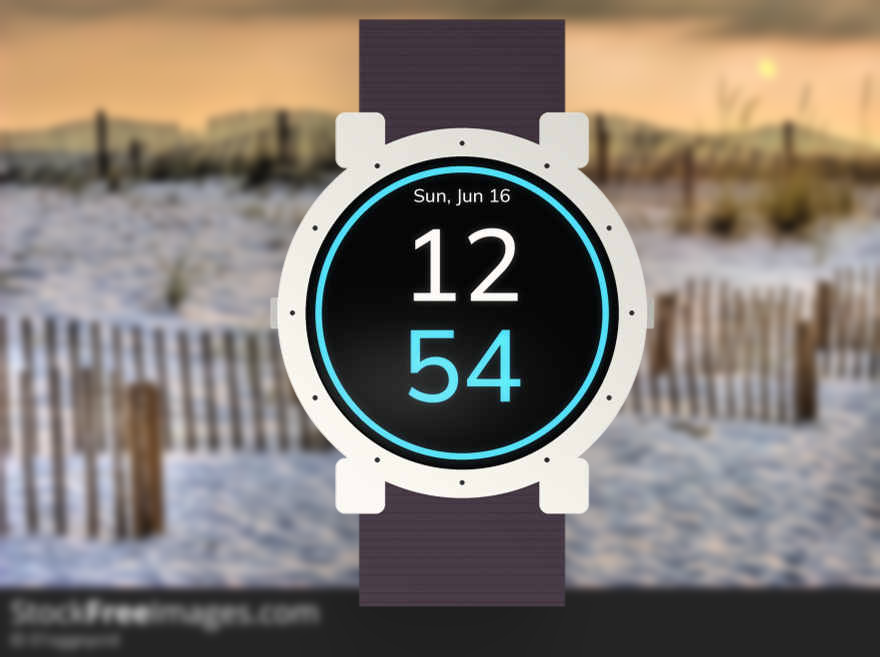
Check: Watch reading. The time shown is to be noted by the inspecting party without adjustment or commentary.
12:54
